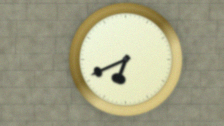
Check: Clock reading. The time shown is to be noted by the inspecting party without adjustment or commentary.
6:41
